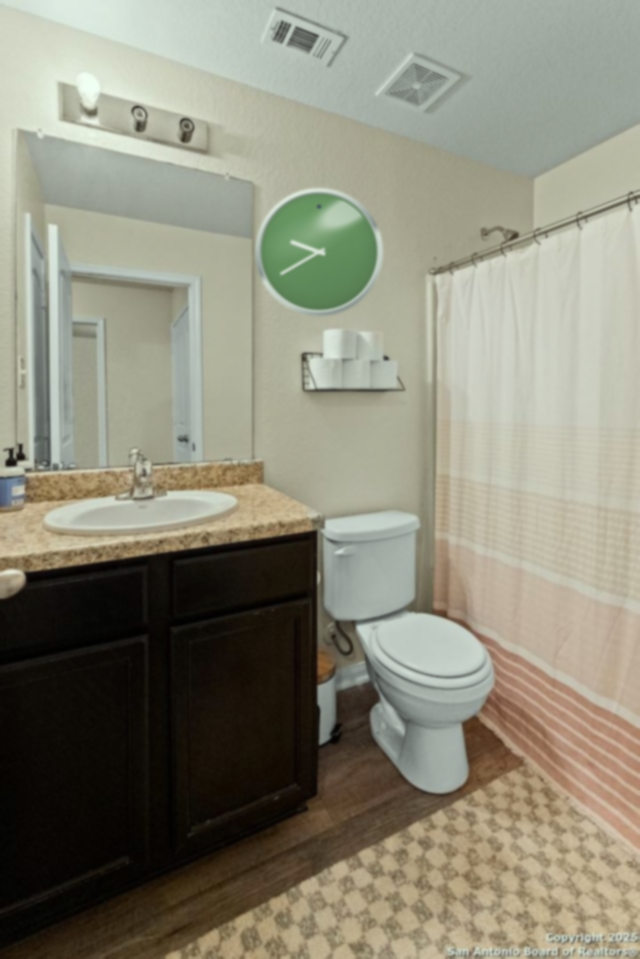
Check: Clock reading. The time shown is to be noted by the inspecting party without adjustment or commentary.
9:40
